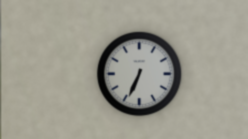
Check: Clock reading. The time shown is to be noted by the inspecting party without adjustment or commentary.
6:34
